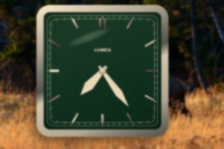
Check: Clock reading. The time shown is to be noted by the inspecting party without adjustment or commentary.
7:24
